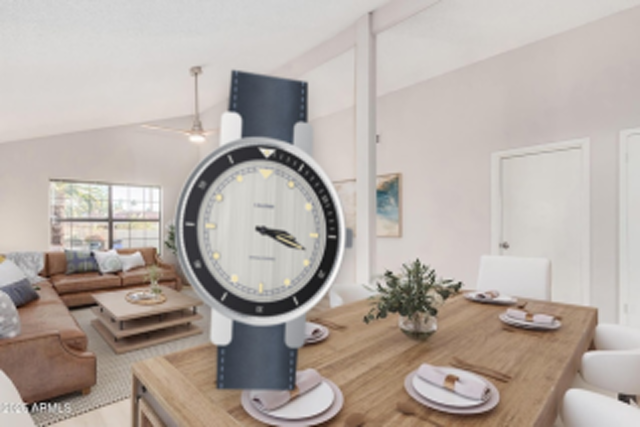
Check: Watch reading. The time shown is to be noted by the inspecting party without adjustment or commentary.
3:18
